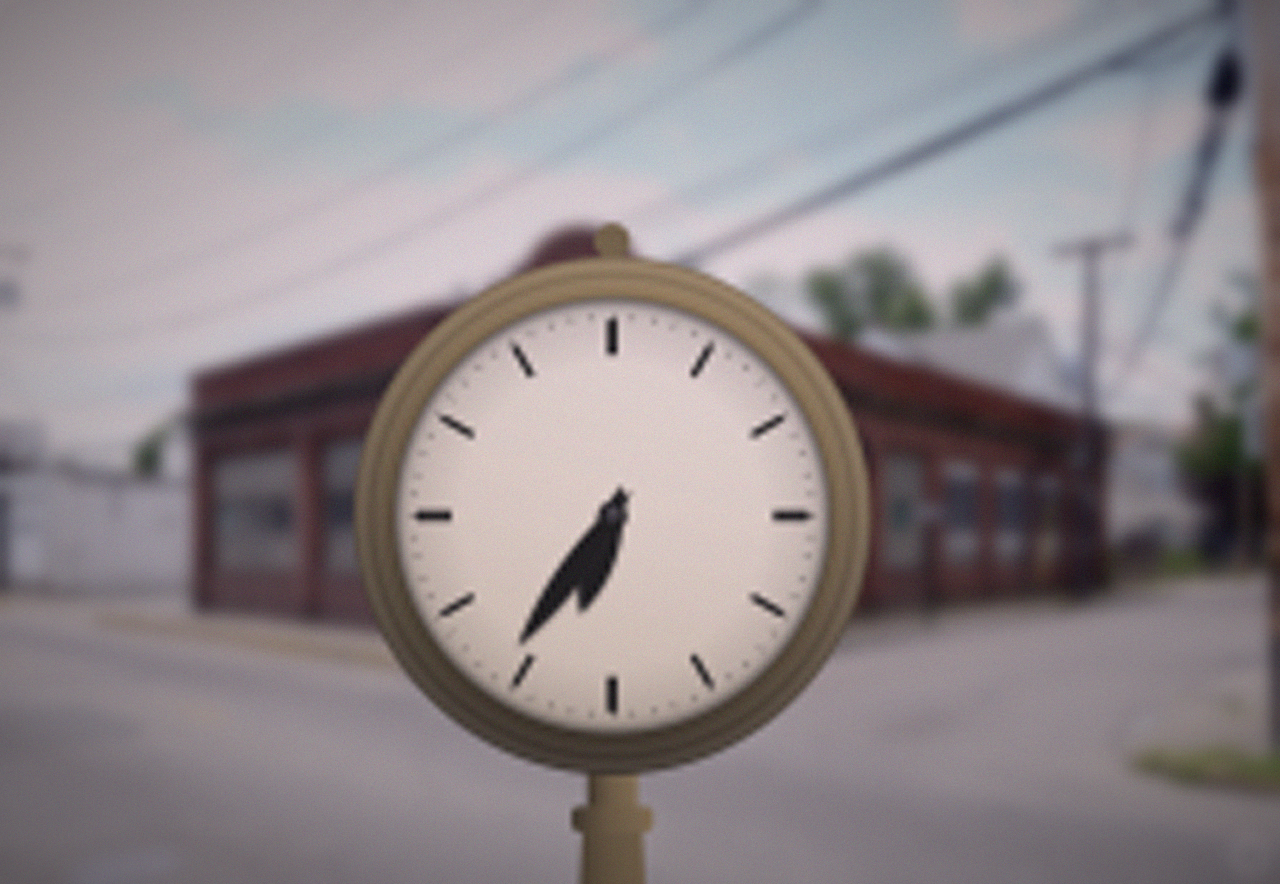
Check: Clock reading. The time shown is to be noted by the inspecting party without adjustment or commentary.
6:36
